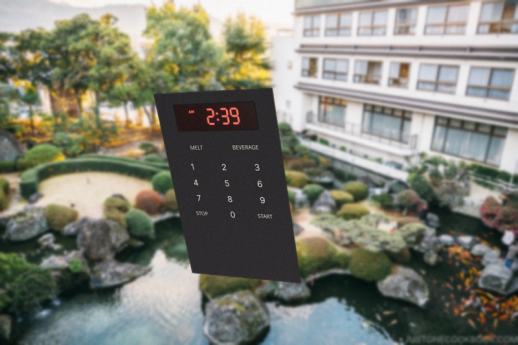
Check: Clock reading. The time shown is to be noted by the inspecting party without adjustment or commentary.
2:39
